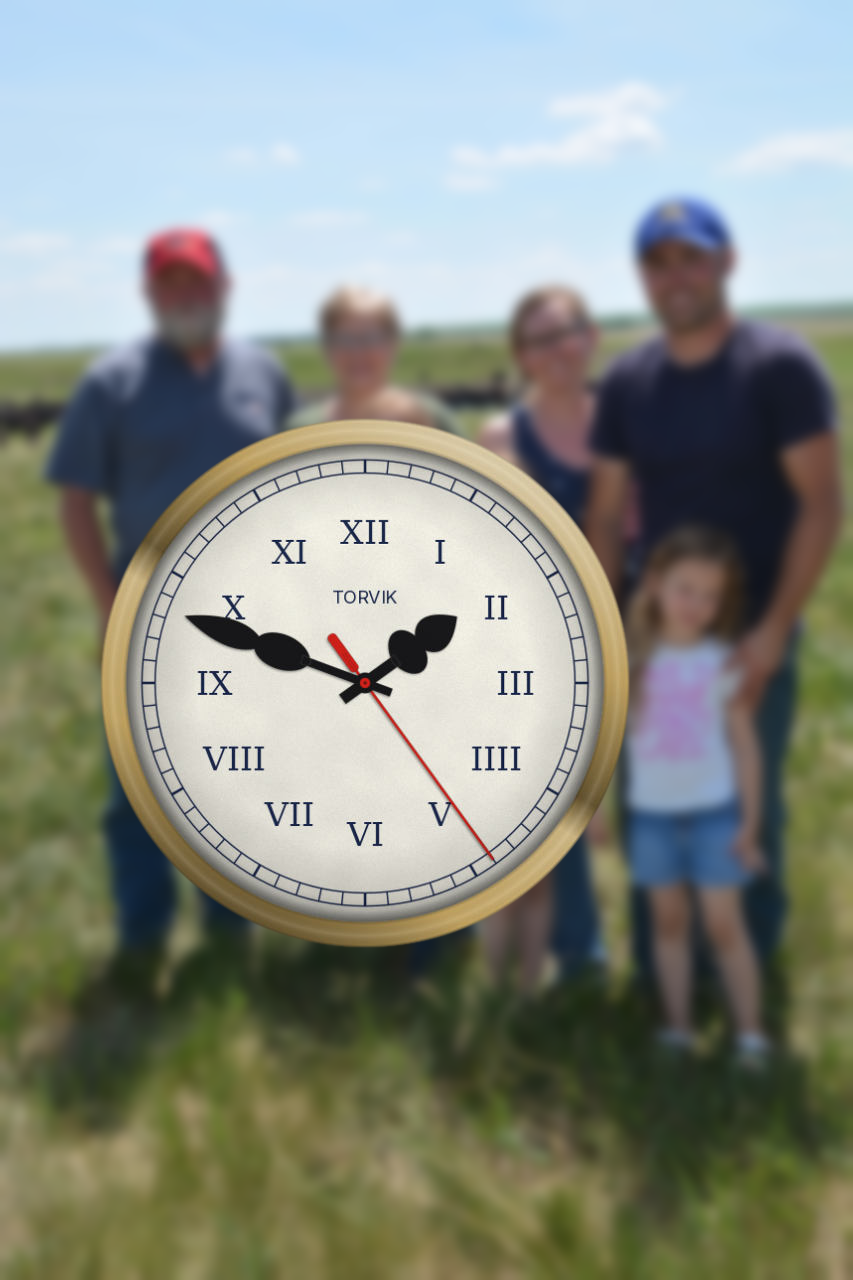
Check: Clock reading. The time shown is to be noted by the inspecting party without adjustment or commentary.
1:48:24
